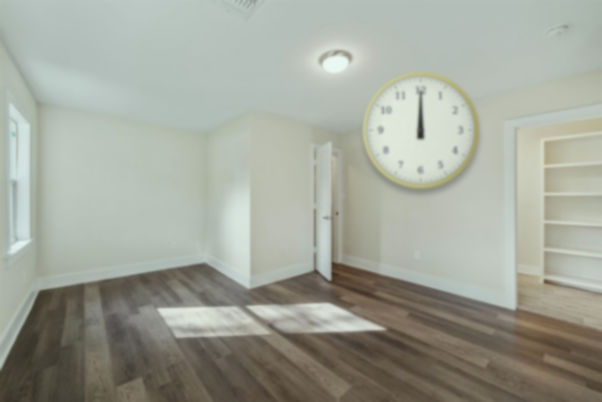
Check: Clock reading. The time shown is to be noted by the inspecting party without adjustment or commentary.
12:00
